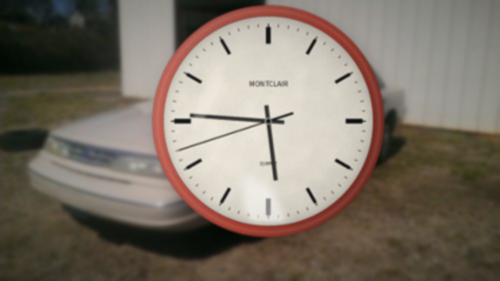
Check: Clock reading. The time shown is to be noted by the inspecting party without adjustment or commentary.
5:45:42
